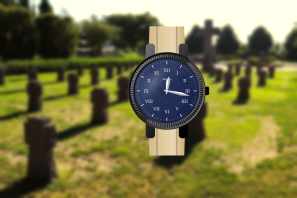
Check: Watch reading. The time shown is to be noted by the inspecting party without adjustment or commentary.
12:17
